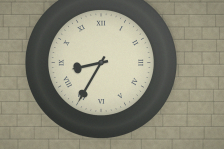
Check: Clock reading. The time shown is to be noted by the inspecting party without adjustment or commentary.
8:35
